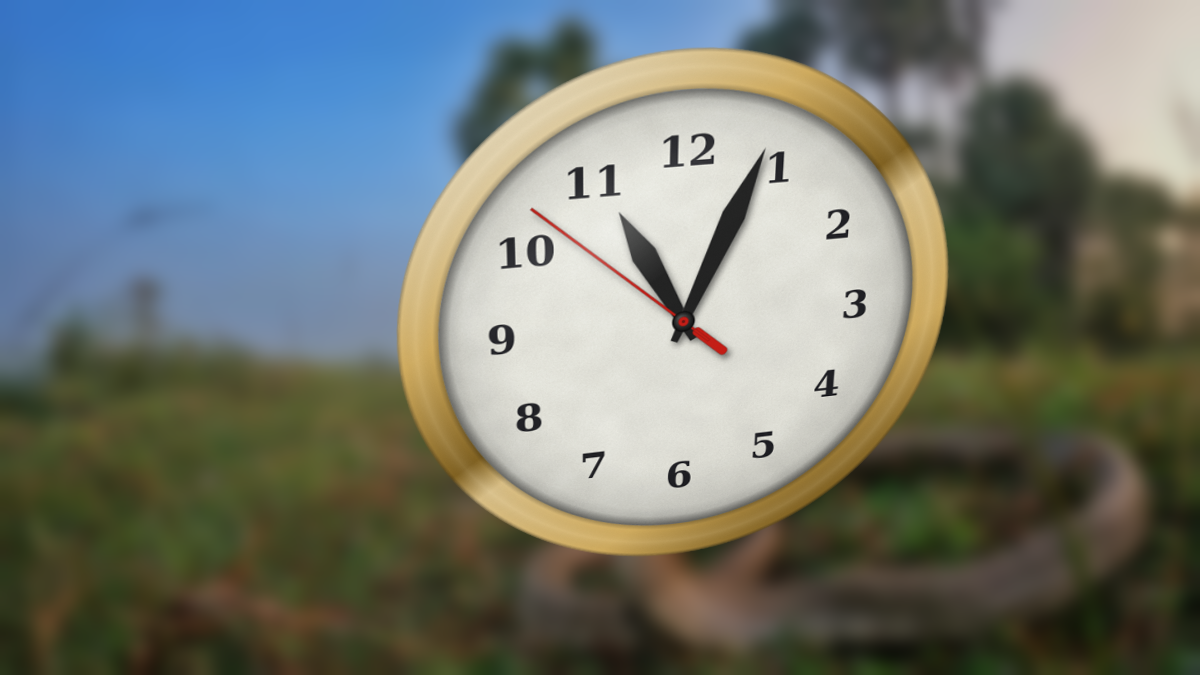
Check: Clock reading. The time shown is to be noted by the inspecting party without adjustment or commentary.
11:03:52
